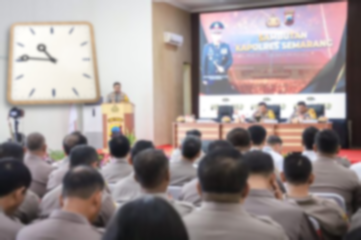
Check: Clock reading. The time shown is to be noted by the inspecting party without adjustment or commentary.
10:46
